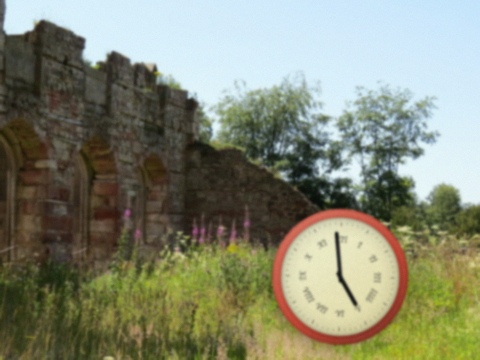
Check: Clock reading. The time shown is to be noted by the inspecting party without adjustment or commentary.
4:59
